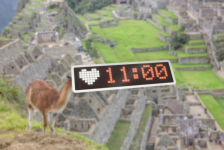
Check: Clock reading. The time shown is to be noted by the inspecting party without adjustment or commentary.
11:00
